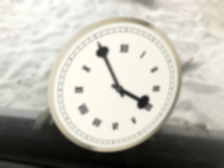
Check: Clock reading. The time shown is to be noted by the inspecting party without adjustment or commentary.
3:55
